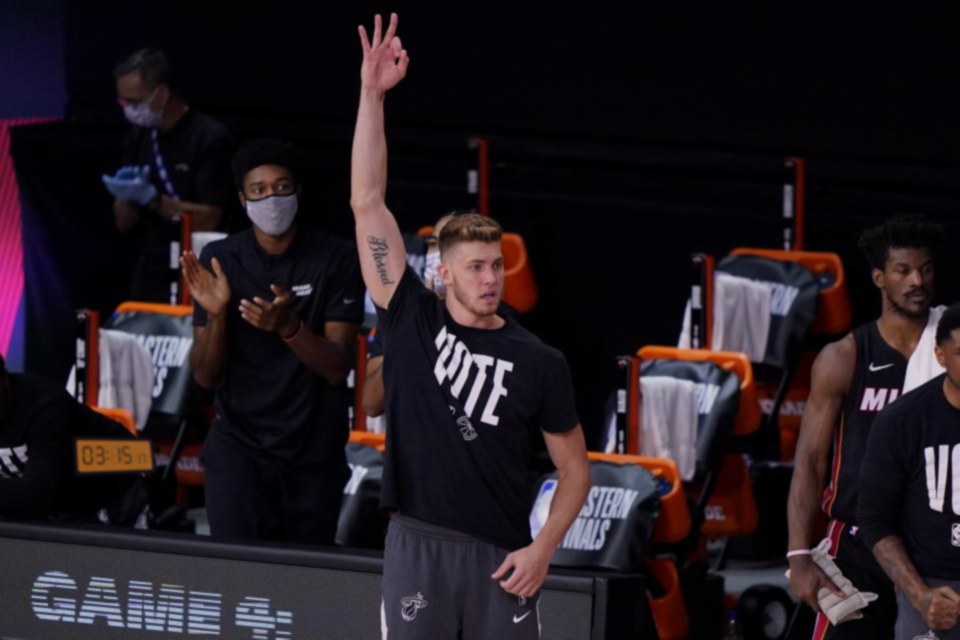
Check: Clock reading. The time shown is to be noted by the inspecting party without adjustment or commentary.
3:15
